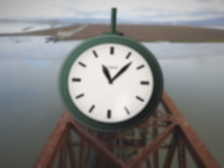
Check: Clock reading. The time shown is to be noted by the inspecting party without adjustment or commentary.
11:07
